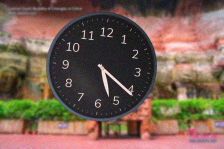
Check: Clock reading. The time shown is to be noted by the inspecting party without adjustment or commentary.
5:21
